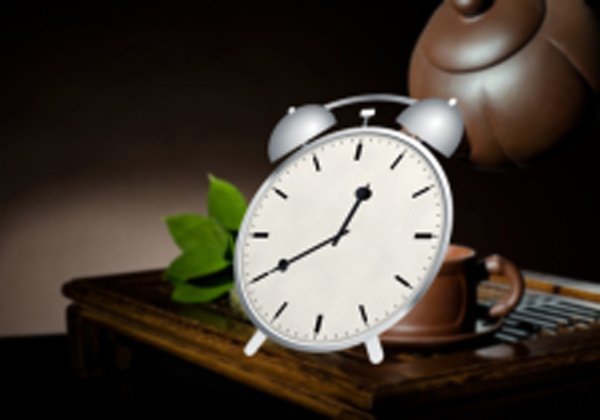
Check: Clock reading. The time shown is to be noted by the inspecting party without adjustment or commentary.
12:40
